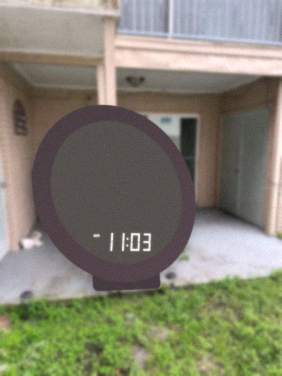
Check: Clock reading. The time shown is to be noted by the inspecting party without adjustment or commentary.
11:03
